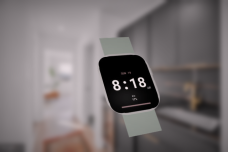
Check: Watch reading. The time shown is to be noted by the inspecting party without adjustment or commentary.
8:18
